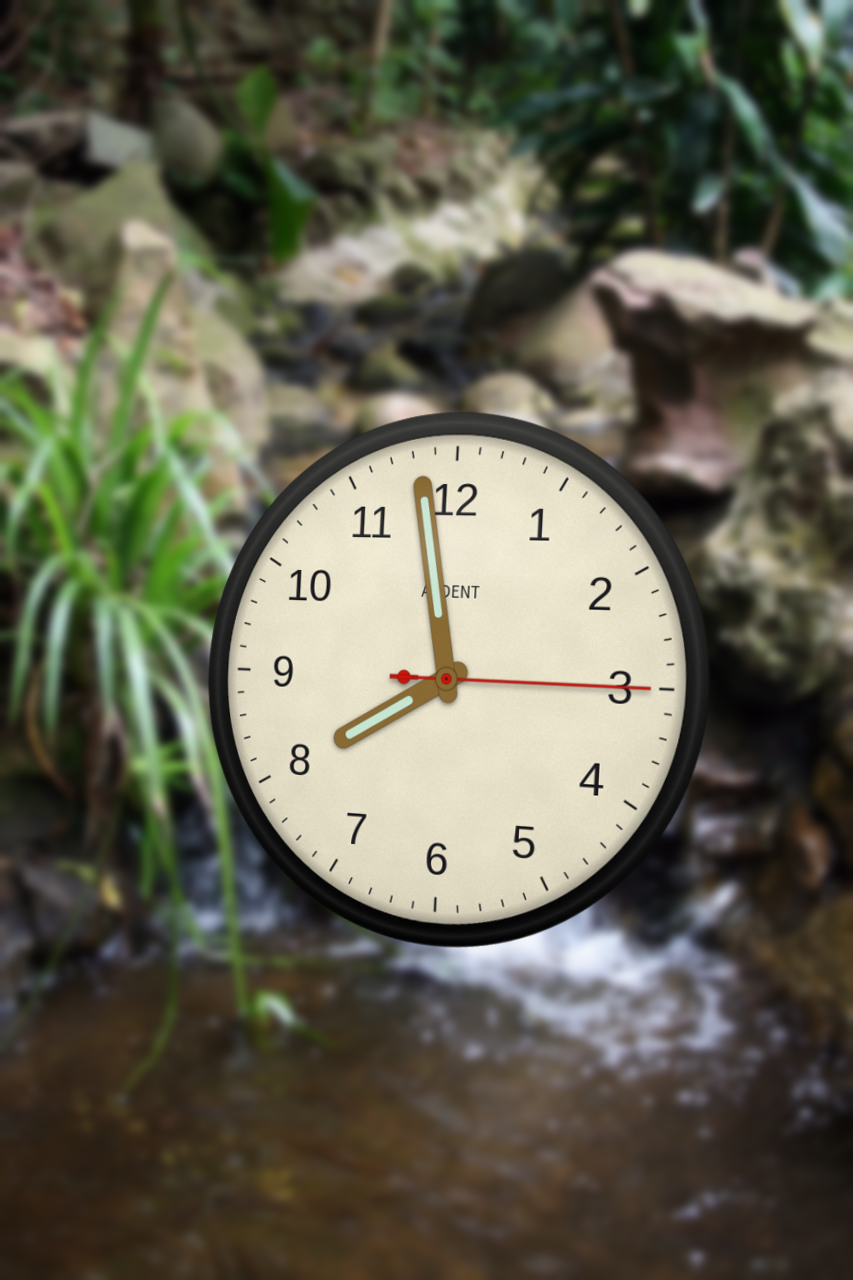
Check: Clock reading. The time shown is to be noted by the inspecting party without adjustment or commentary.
7:58:15
